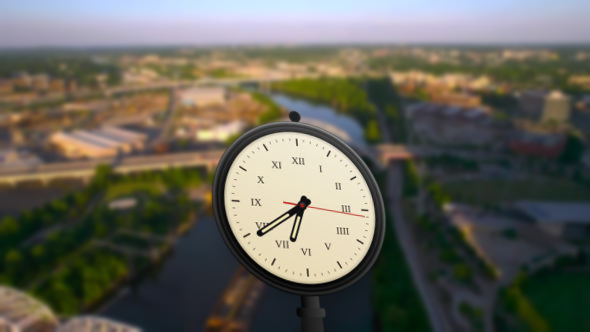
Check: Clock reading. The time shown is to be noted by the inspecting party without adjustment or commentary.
6:39:16
